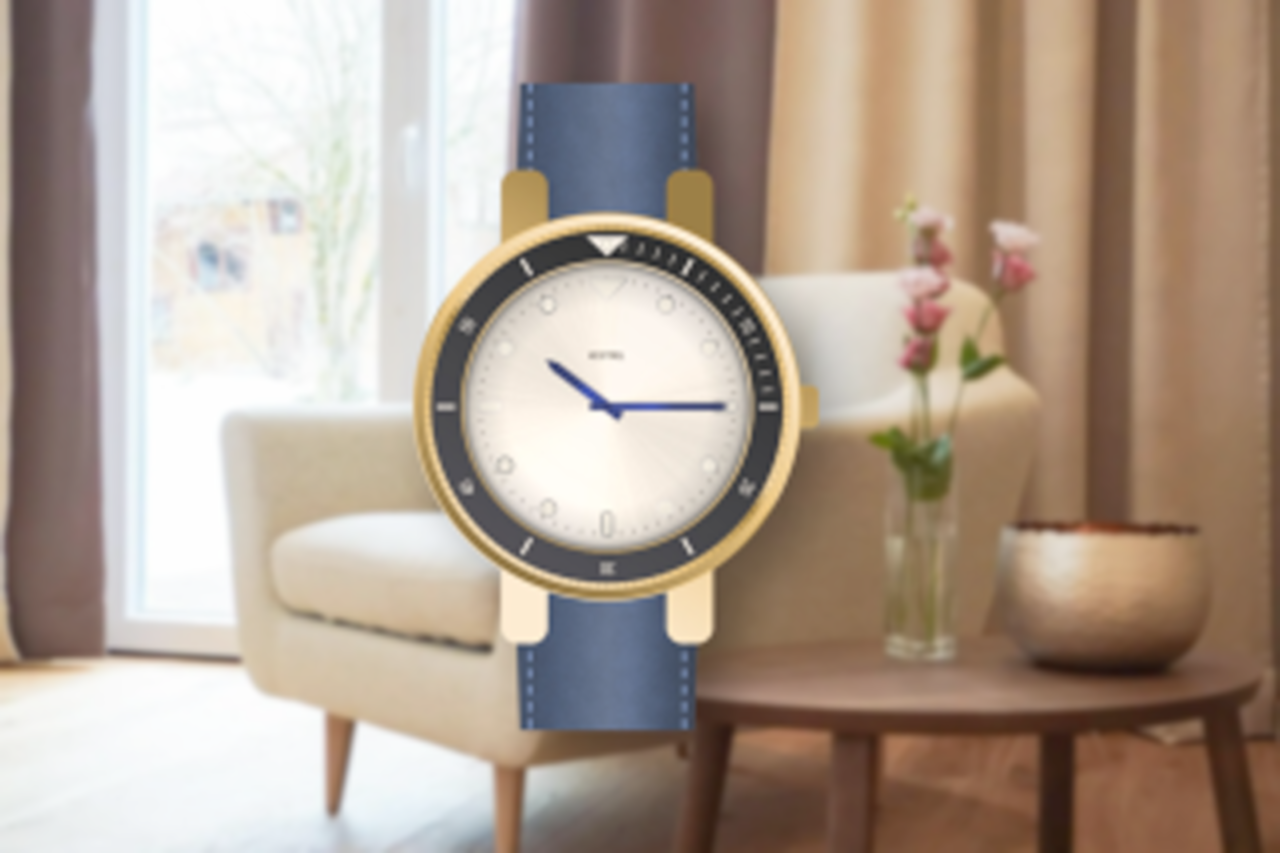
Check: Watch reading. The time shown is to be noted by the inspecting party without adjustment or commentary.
10:15
